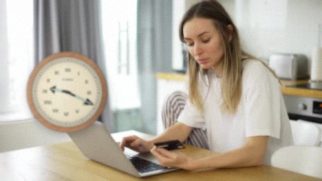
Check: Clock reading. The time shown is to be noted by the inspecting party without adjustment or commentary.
9:19
